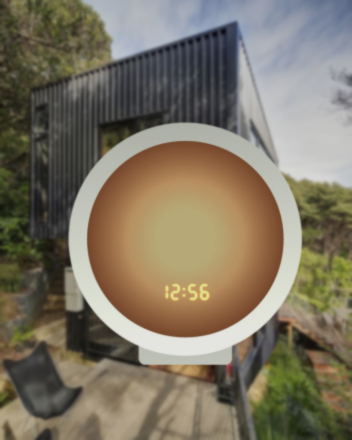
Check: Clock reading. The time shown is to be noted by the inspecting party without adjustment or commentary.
12:56
